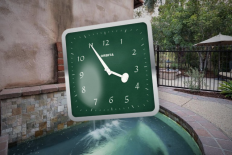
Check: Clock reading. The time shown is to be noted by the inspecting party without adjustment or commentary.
3:55
